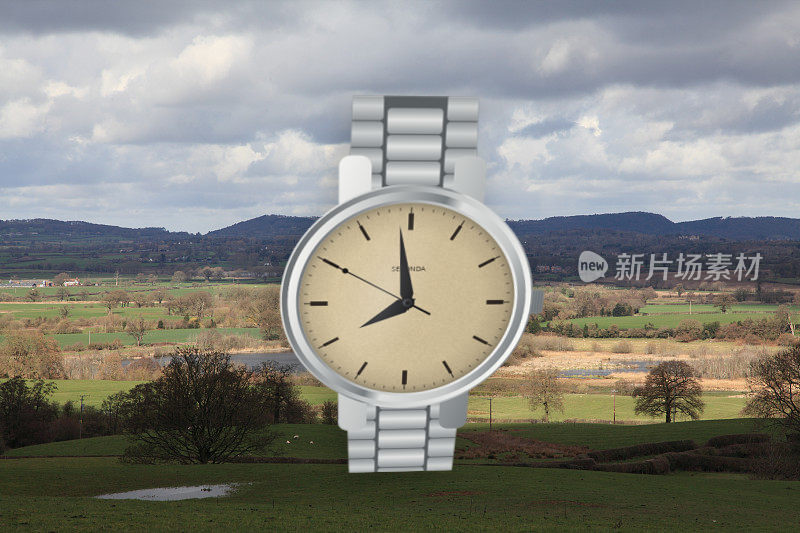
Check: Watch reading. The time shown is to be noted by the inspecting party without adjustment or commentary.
7:58:50
